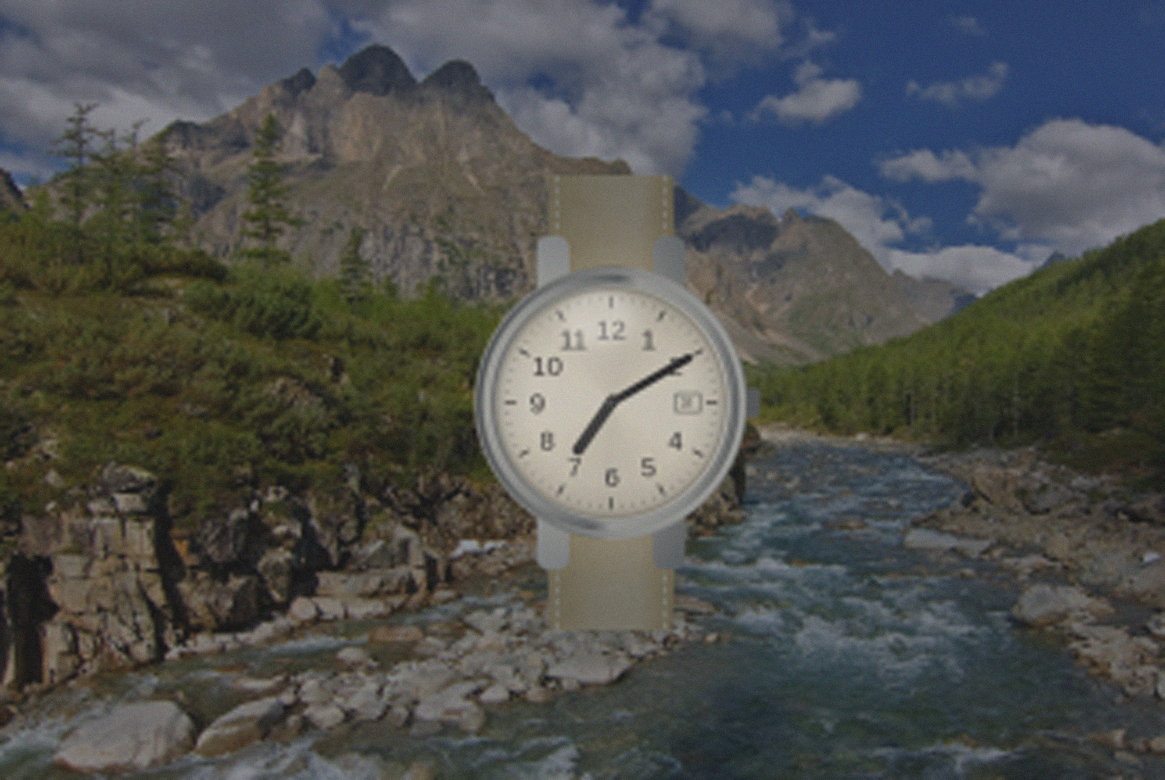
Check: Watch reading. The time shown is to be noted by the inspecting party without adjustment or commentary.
7:10
